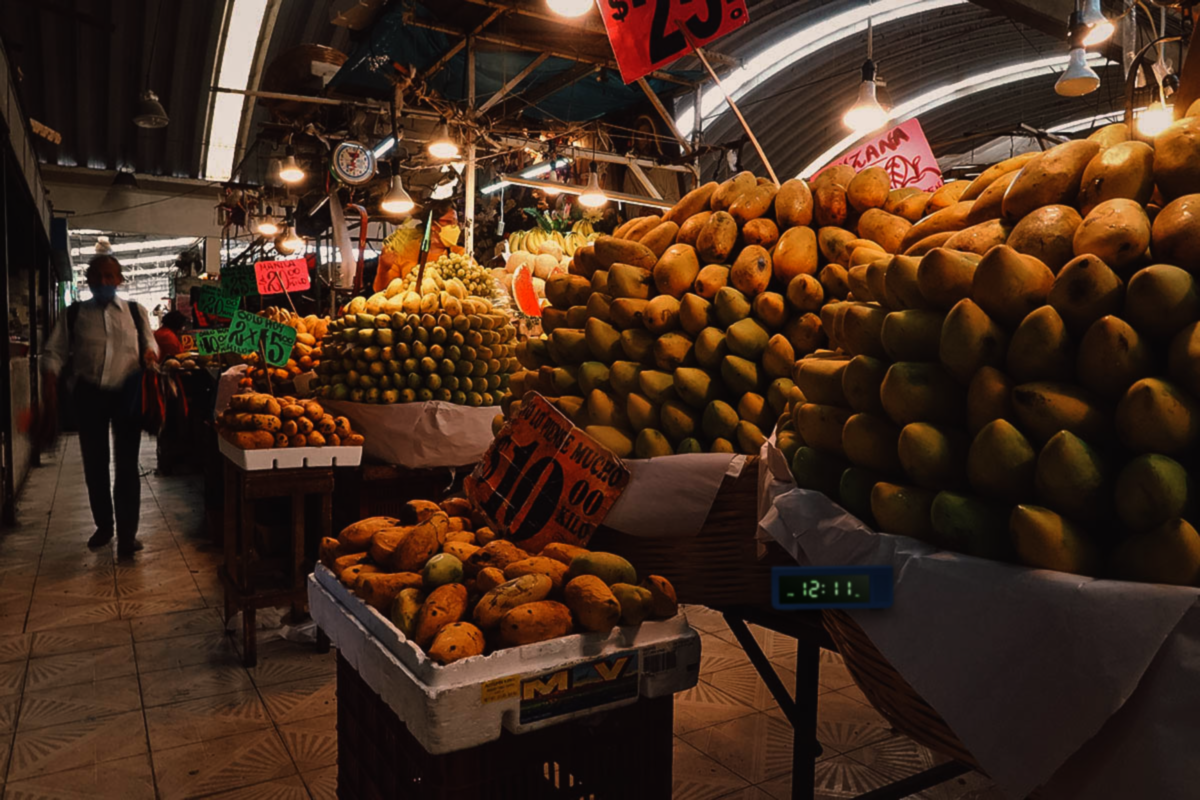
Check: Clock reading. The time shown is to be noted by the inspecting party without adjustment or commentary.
12:11
